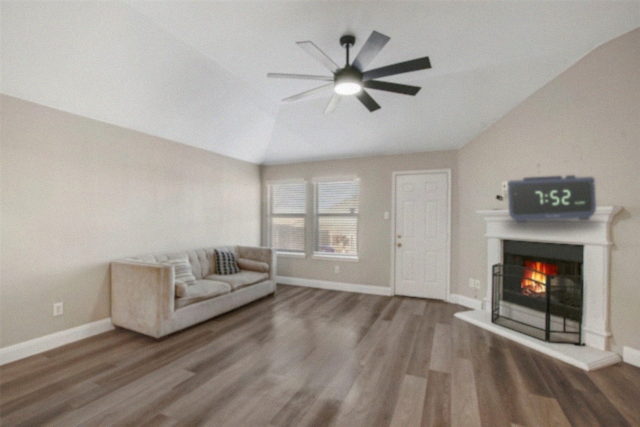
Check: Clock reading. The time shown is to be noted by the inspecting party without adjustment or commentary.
7:52
